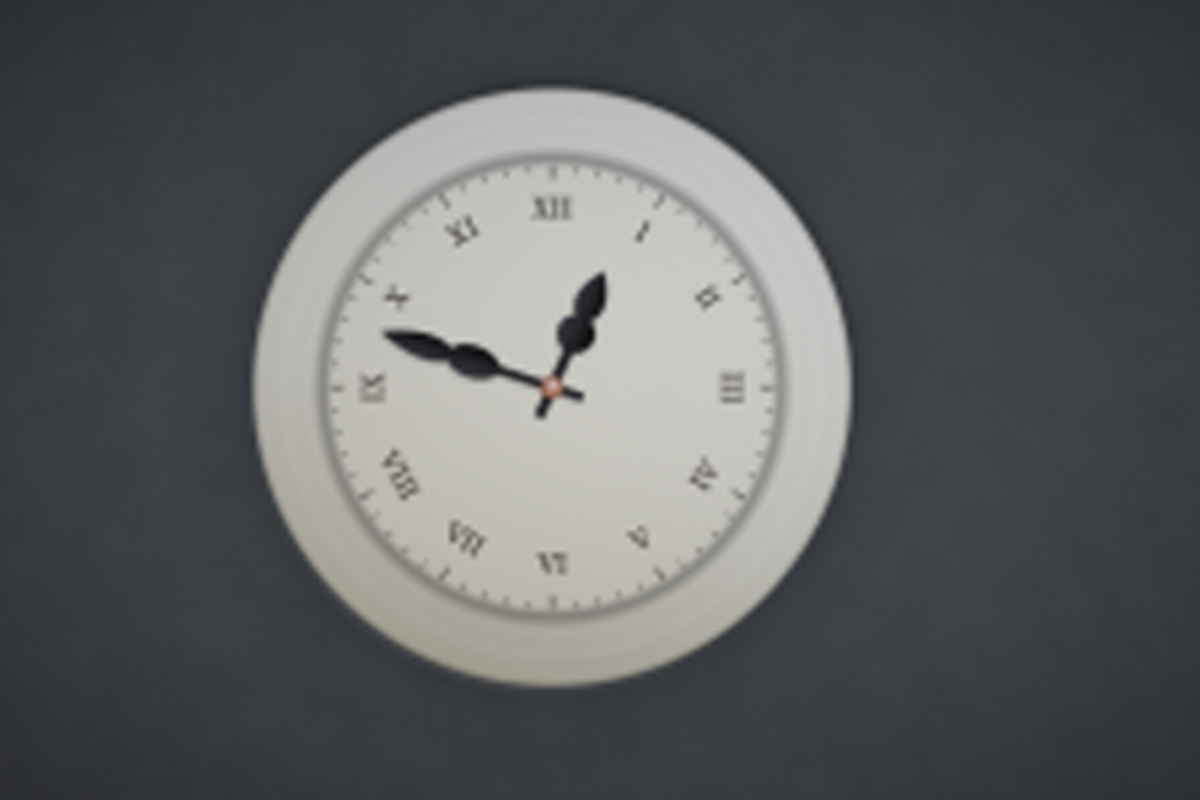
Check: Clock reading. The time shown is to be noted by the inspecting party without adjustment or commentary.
12:48
